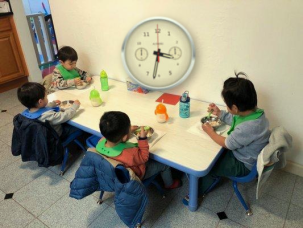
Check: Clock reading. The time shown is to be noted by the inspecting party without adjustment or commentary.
3:32
